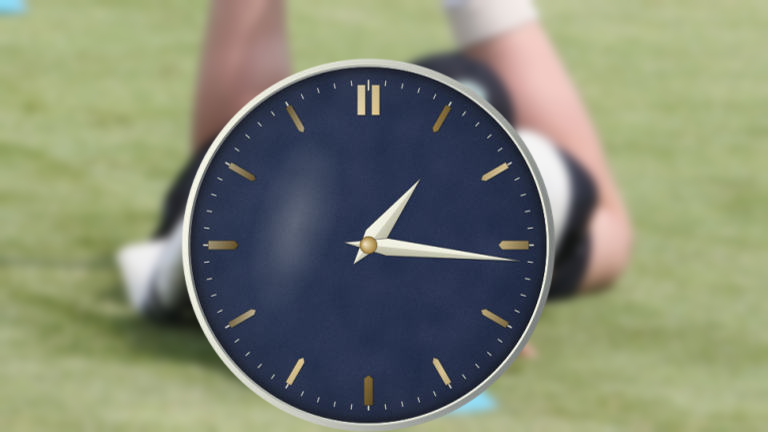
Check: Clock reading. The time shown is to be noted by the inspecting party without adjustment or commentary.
1:16
